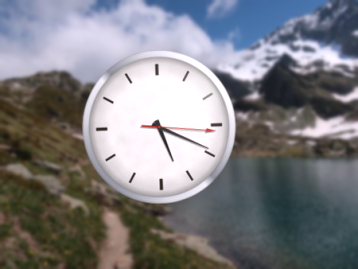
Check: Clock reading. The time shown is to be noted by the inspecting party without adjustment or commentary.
5:19:16
